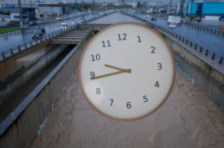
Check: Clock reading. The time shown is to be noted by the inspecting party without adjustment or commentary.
9:44
